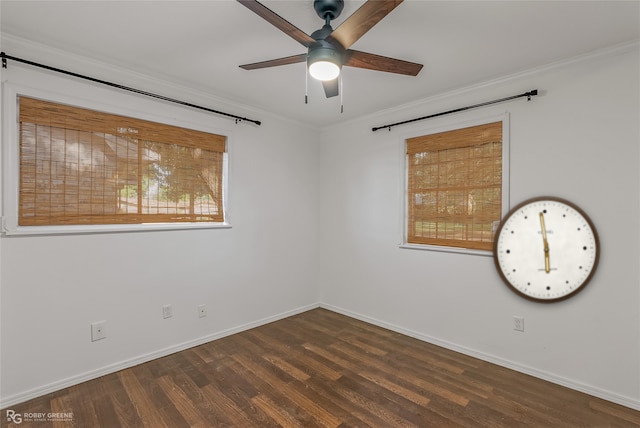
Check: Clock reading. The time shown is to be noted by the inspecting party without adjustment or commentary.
5:59
